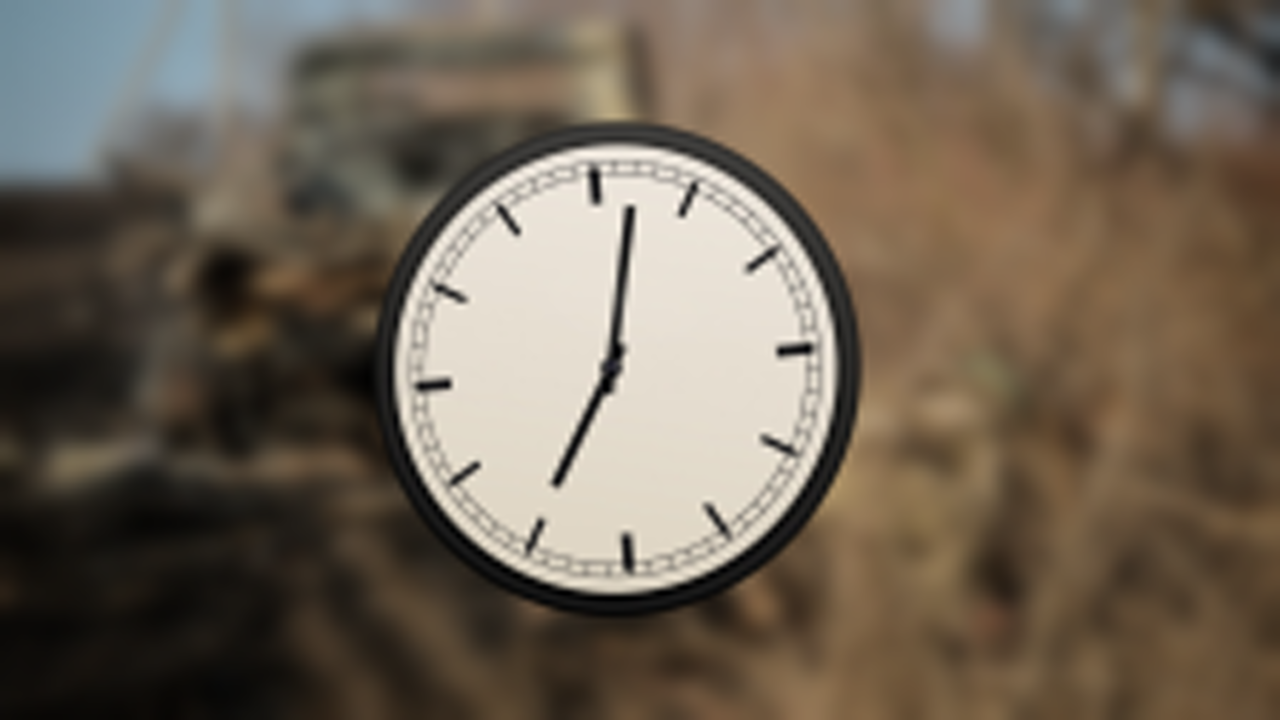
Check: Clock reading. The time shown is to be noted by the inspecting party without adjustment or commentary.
7:02
